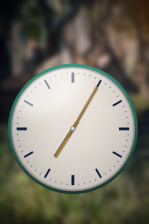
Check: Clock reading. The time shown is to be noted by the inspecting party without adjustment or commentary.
7:05
